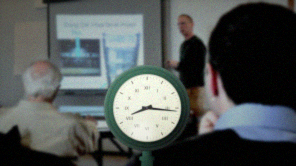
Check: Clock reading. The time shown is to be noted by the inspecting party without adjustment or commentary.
8:16
